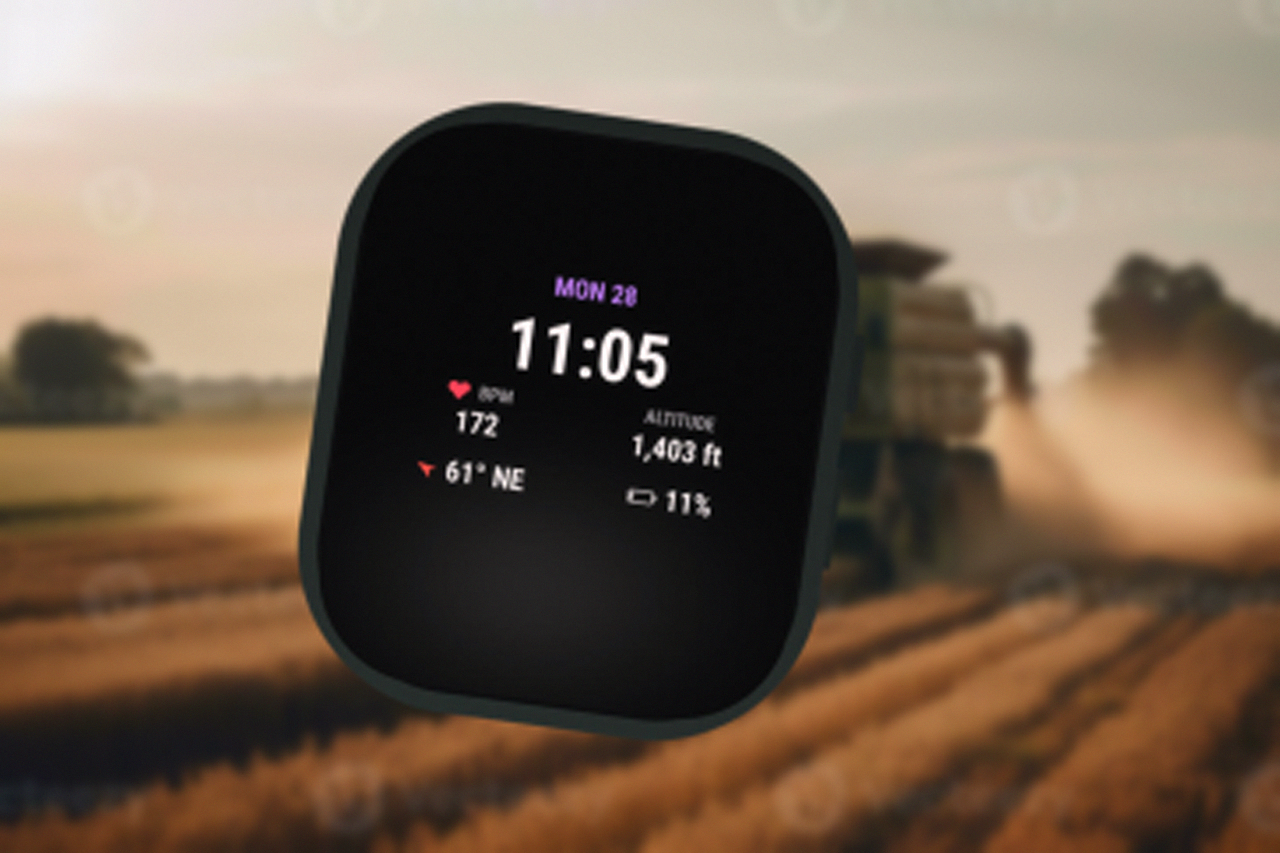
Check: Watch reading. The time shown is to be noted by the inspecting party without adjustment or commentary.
11:05
